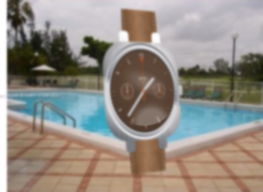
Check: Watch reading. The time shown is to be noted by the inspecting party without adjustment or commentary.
1:37
